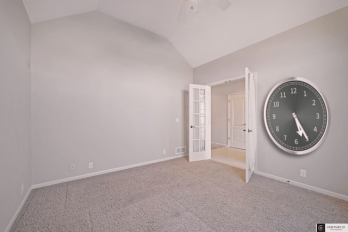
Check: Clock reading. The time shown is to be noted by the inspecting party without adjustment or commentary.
5:25
